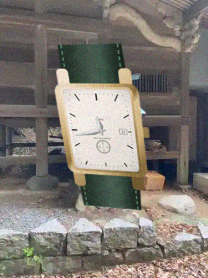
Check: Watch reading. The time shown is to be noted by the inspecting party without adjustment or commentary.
11:43
